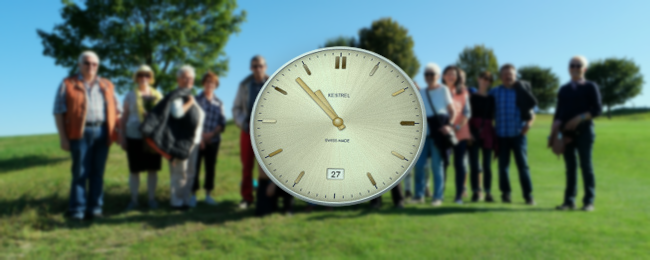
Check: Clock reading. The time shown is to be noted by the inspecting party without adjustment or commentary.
10:53
